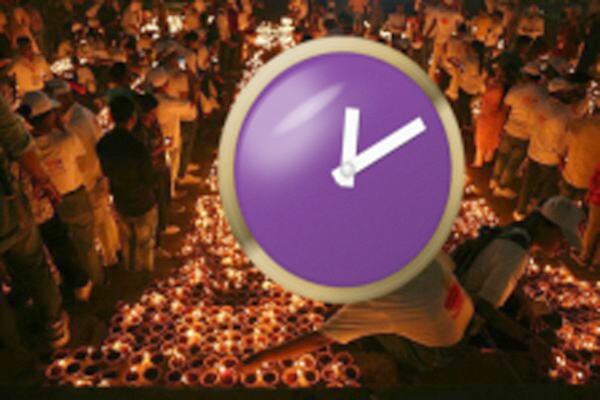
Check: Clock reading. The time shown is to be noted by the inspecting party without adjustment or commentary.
12:10
